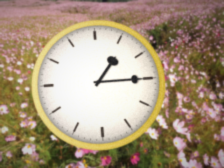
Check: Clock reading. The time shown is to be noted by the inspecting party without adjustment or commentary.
1:15
